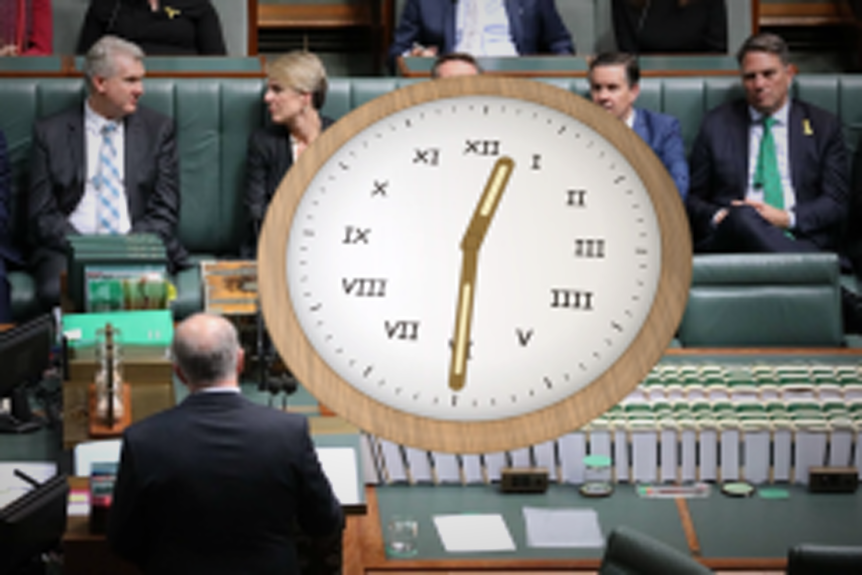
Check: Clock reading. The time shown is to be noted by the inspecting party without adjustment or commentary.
12:30
